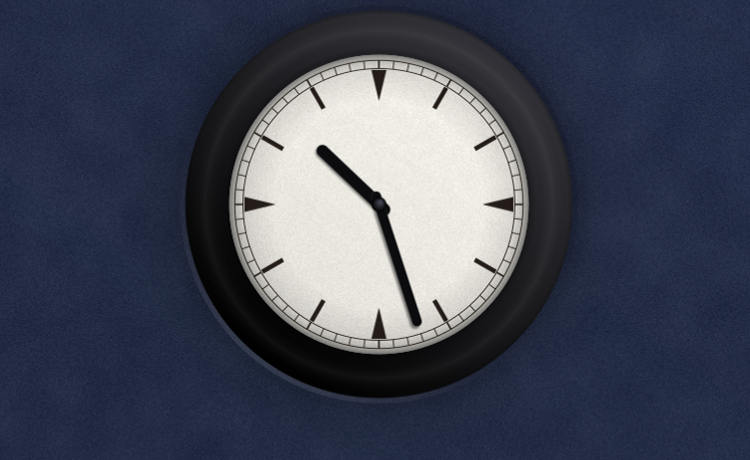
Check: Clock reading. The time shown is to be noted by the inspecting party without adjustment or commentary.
10:27
